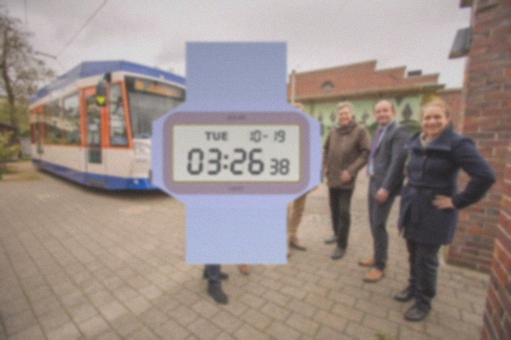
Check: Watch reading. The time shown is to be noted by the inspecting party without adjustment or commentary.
3:26:38
